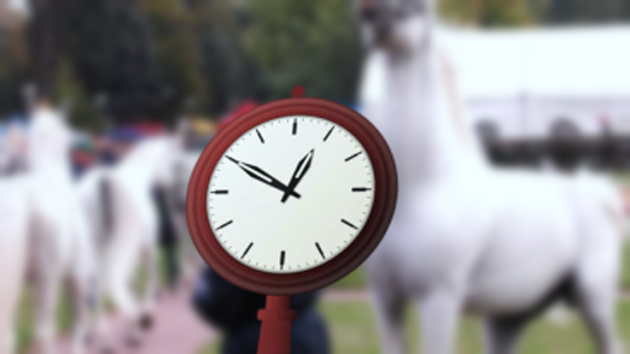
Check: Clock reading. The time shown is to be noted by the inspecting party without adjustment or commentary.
12:50
